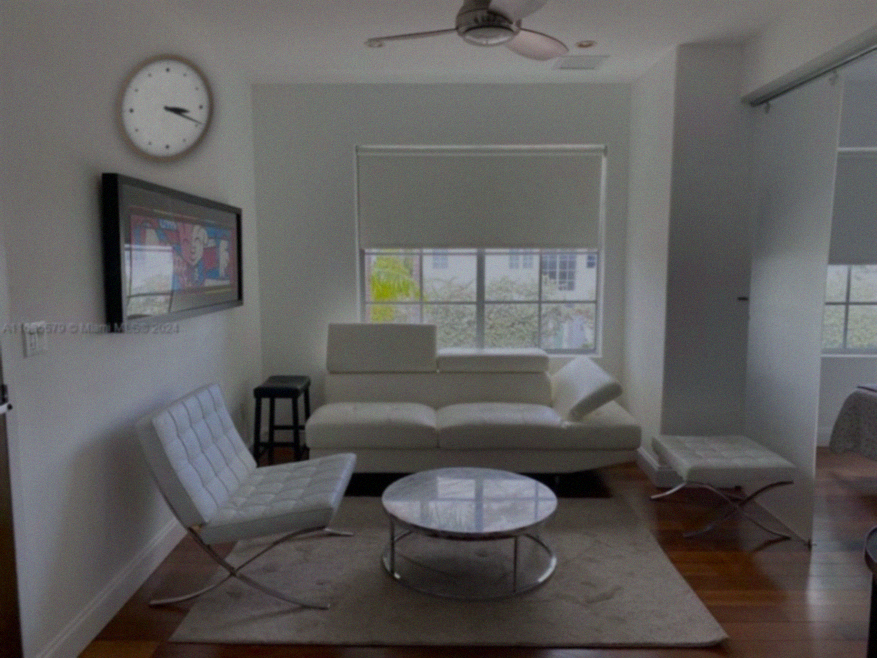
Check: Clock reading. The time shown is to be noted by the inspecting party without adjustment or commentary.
3:19
